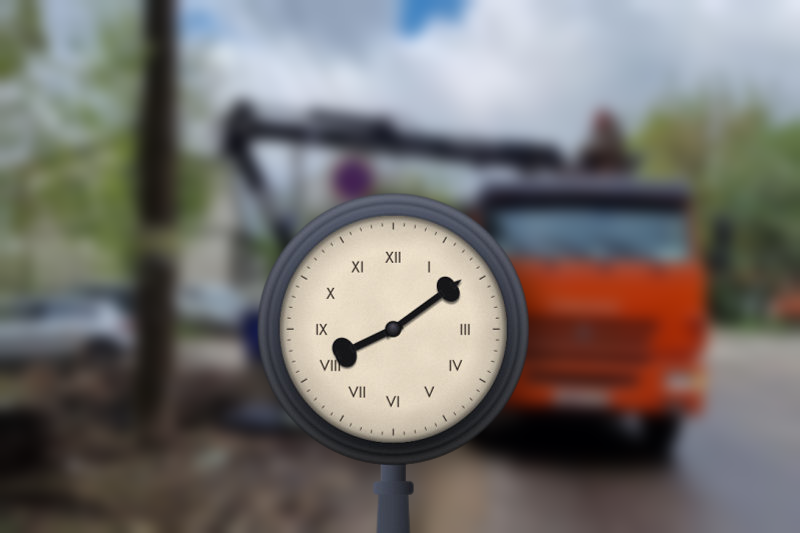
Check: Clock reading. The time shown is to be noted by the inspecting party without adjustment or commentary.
8:09
